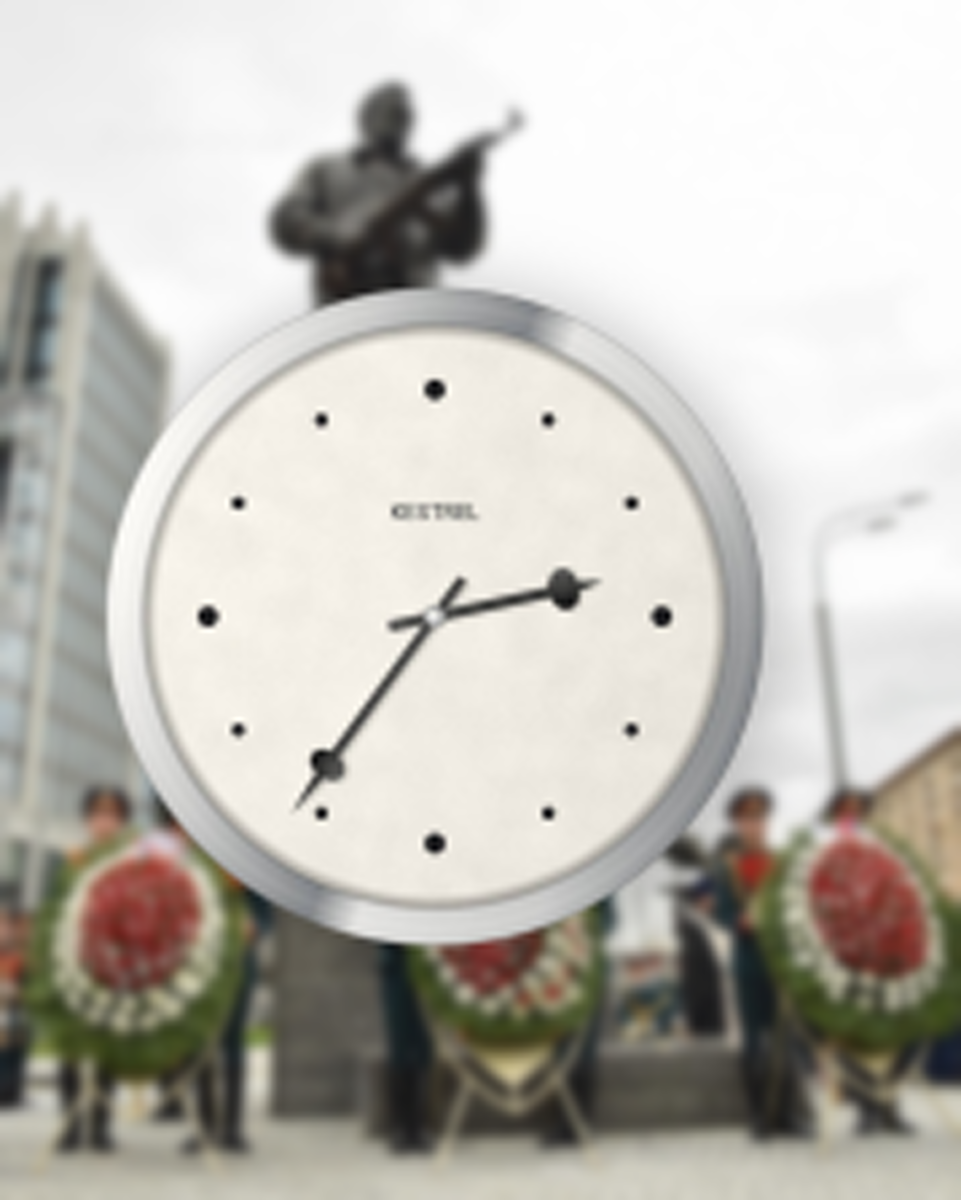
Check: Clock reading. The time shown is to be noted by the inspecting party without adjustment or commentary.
2:36
